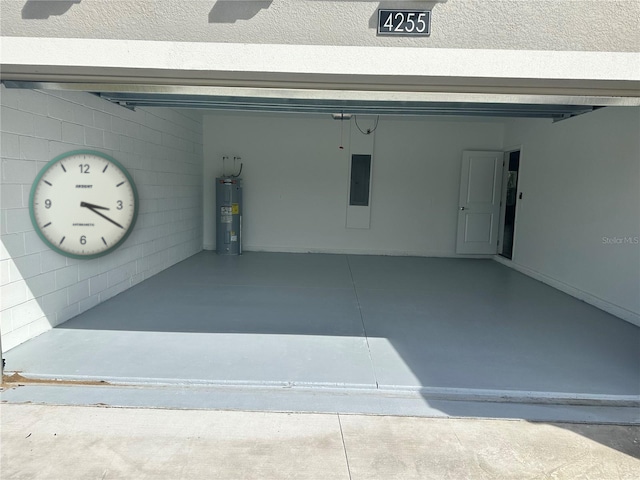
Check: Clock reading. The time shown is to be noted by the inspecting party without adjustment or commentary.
3:20
